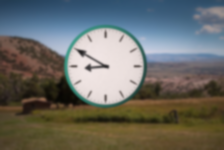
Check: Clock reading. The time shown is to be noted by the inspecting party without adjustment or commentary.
8:50
